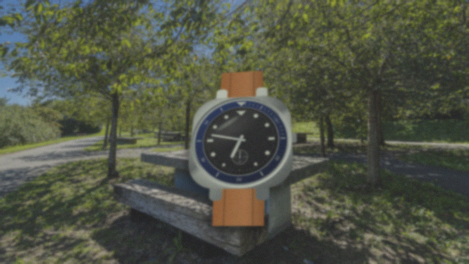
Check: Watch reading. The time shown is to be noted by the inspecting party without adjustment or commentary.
6:47
